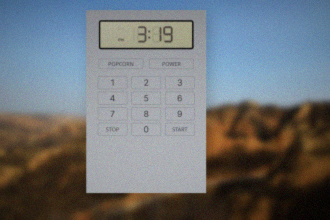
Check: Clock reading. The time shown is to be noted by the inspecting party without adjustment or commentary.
3:19
